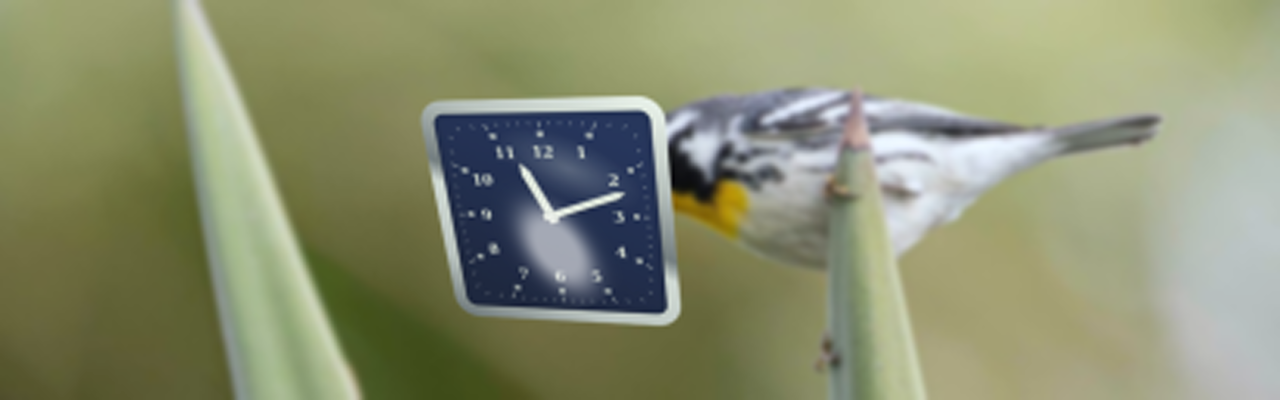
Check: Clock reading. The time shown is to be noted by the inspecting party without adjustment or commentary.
11:12
